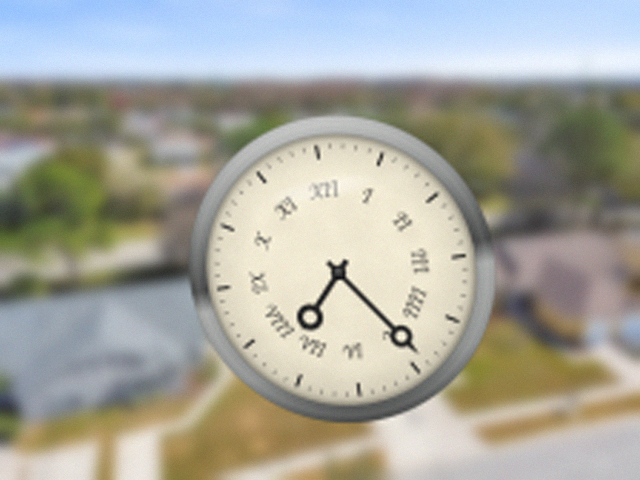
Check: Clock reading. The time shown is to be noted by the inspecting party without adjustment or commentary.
7:24
